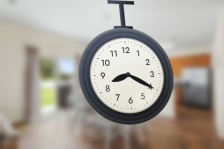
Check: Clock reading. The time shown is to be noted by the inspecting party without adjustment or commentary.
8:20
